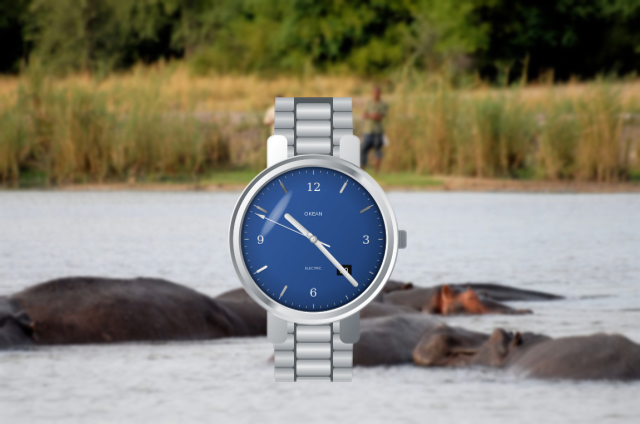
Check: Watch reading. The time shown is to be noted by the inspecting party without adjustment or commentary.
10:22:49
